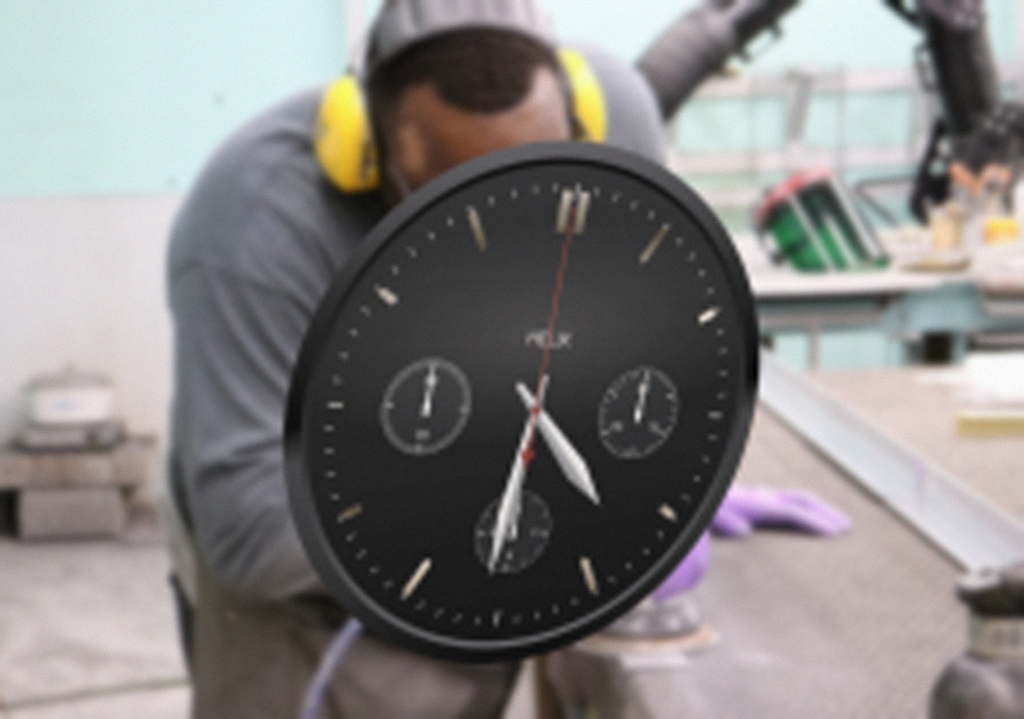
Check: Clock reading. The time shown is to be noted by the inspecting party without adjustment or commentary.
4:31
